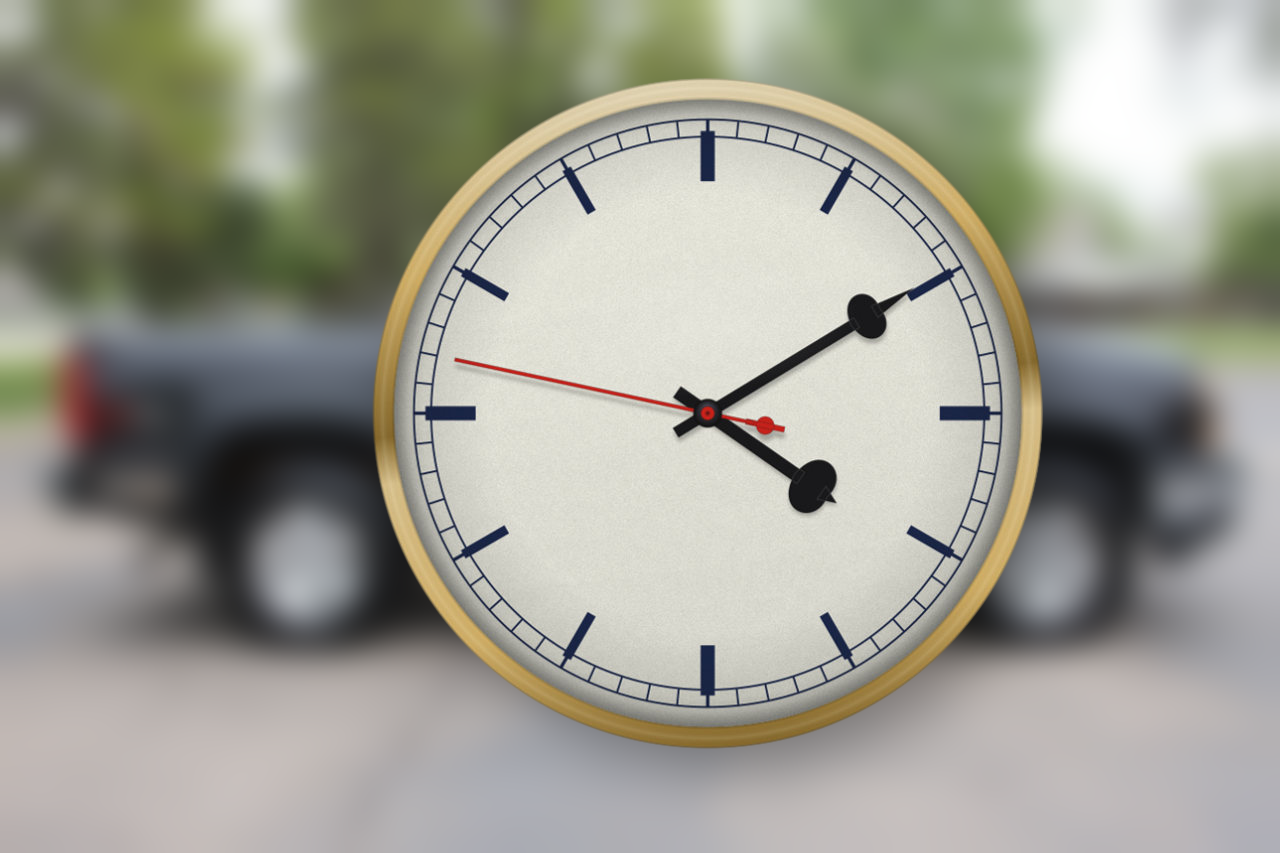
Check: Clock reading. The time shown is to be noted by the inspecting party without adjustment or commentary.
4:09:47
